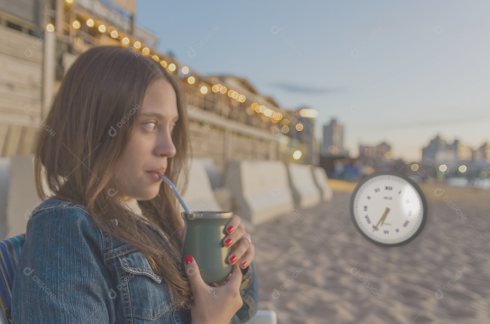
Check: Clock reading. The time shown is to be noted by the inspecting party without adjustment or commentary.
6:35
